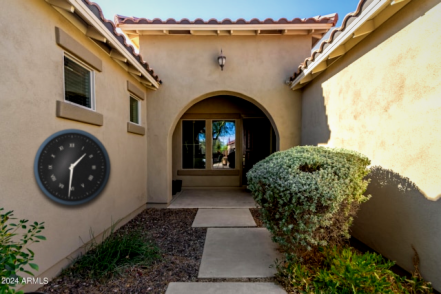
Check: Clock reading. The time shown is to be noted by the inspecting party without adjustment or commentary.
1:31
